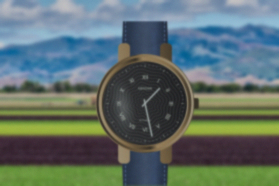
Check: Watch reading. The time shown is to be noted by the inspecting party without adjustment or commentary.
1:28
